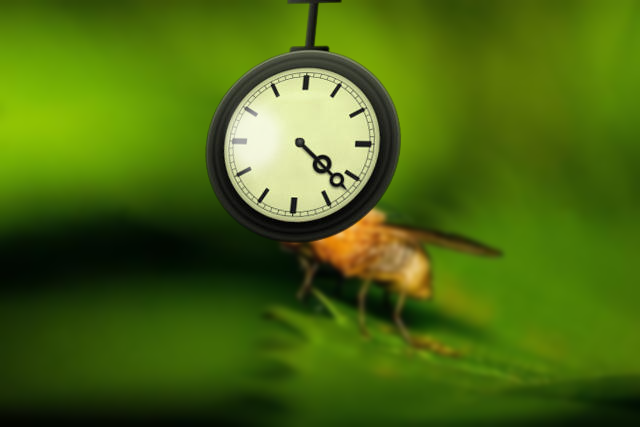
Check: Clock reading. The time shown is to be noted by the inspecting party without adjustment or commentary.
4:22
